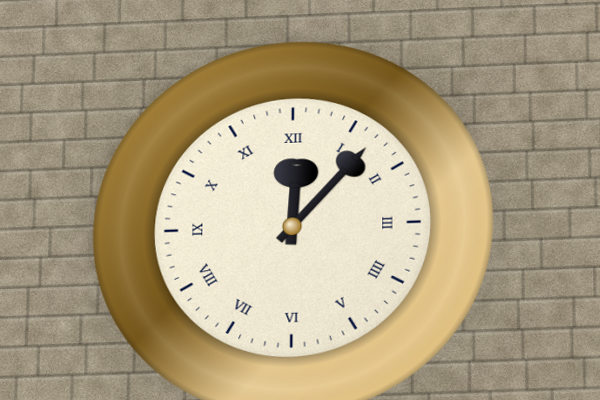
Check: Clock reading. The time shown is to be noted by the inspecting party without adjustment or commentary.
12:07
